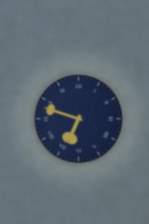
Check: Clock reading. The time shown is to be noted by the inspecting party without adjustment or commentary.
6:48
